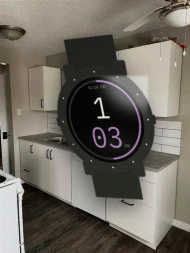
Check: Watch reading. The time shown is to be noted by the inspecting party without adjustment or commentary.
1:03
